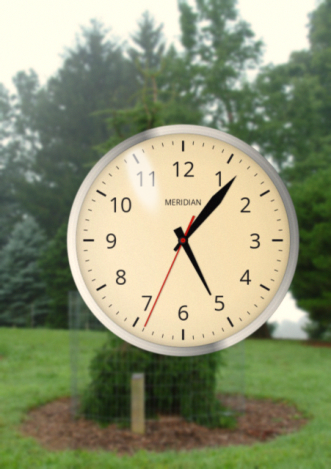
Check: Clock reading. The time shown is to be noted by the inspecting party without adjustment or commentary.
5:06:34
